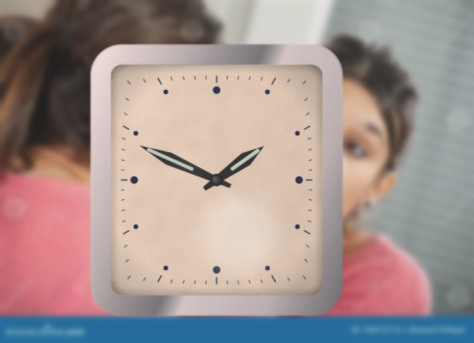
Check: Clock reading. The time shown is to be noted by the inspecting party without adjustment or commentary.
1:49
